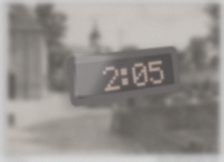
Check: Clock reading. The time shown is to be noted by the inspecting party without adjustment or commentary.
2:05
